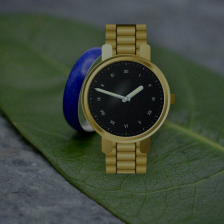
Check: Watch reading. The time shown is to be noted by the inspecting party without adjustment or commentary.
1:48
